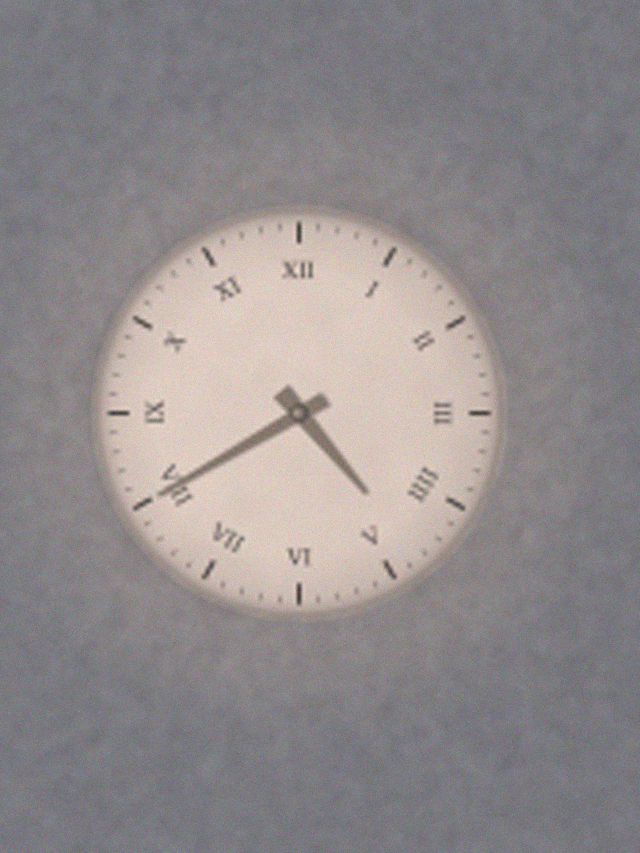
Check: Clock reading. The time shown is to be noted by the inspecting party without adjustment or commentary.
4:40
